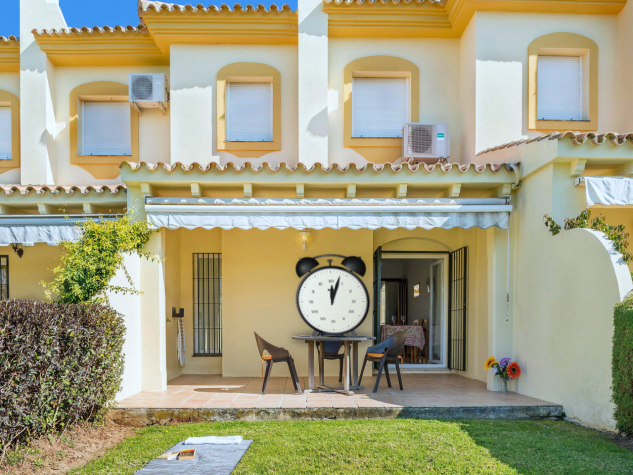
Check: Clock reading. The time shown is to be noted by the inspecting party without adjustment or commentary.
12:03
